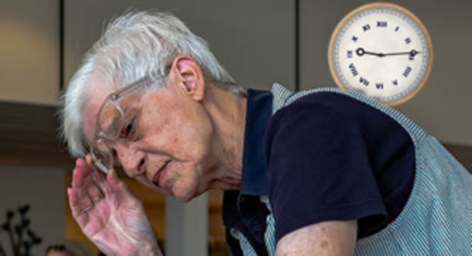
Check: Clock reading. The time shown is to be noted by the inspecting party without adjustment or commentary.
9:14
